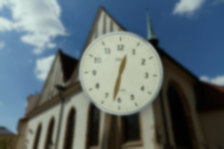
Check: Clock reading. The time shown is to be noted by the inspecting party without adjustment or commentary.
12:32
